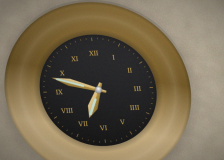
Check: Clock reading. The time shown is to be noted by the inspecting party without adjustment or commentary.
6:48
